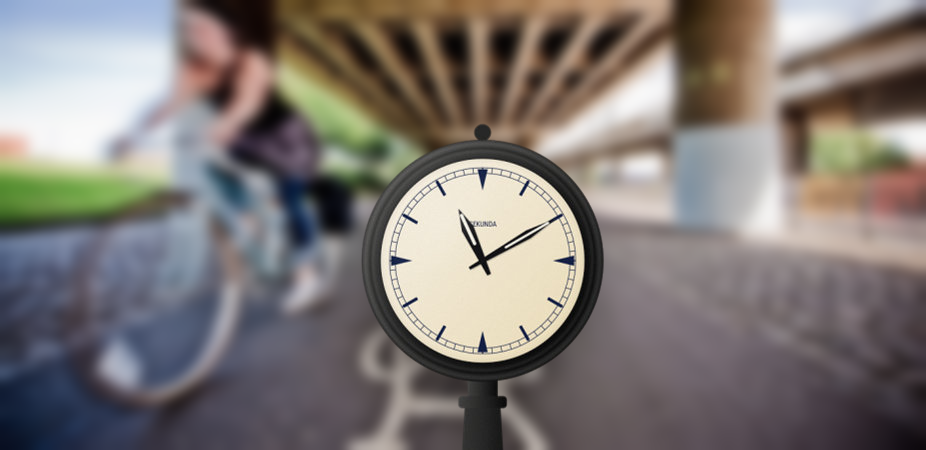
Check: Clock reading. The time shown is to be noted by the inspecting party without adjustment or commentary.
11:10
